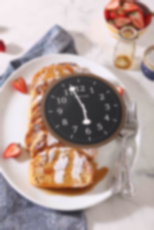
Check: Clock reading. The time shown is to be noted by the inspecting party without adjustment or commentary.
5:57
